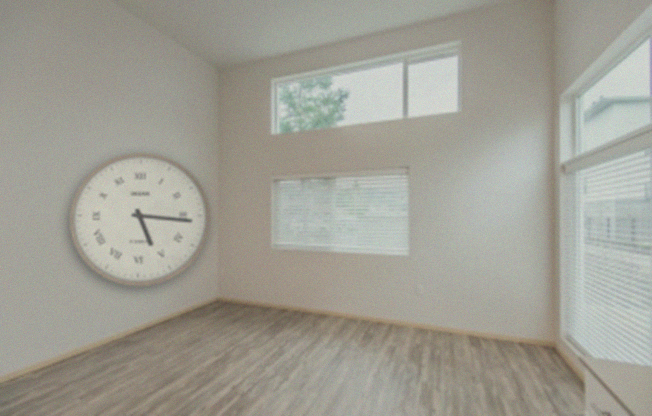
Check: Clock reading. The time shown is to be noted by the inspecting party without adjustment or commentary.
5:16
